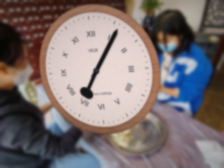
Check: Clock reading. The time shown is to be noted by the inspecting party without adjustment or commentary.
7:06
